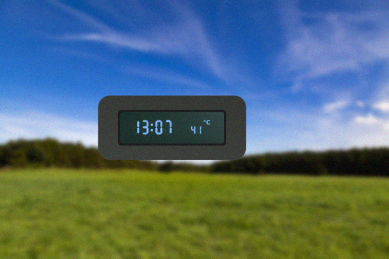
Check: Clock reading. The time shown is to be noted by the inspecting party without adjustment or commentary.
13:07
